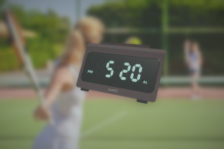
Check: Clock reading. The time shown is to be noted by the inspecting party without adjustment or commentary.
5:20
